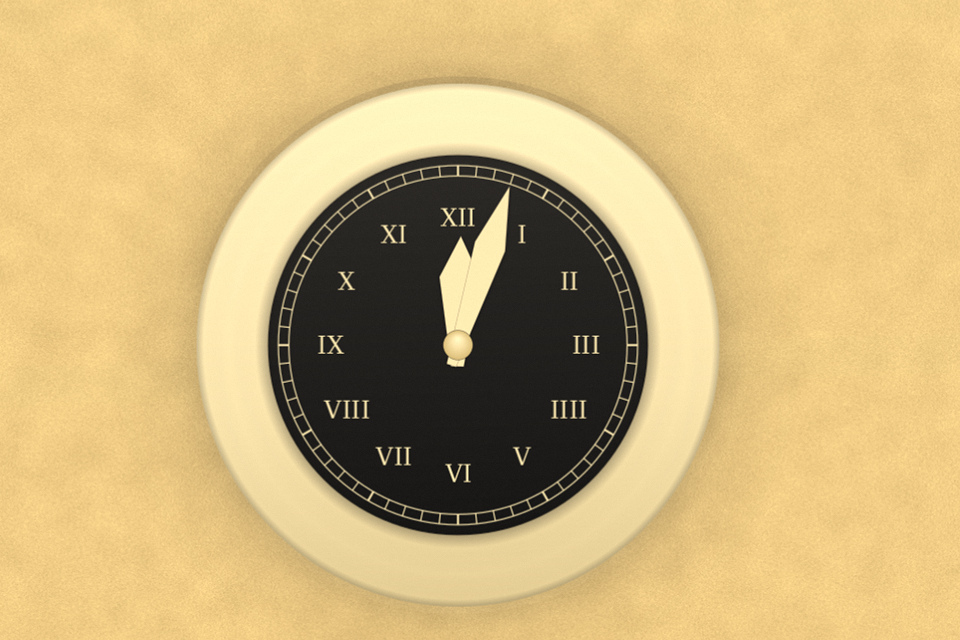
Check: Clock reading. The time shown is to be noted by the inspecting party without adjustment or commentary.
12:03
